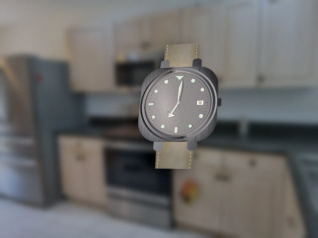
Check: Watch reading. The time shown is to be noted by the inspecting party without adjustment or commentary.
7:01
